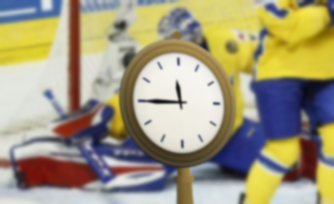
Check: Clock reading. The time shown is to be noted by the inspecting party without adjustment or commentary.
11:45
